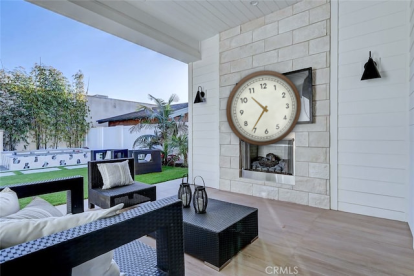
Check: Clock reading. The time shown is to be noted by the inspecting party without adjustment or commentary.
10:36
